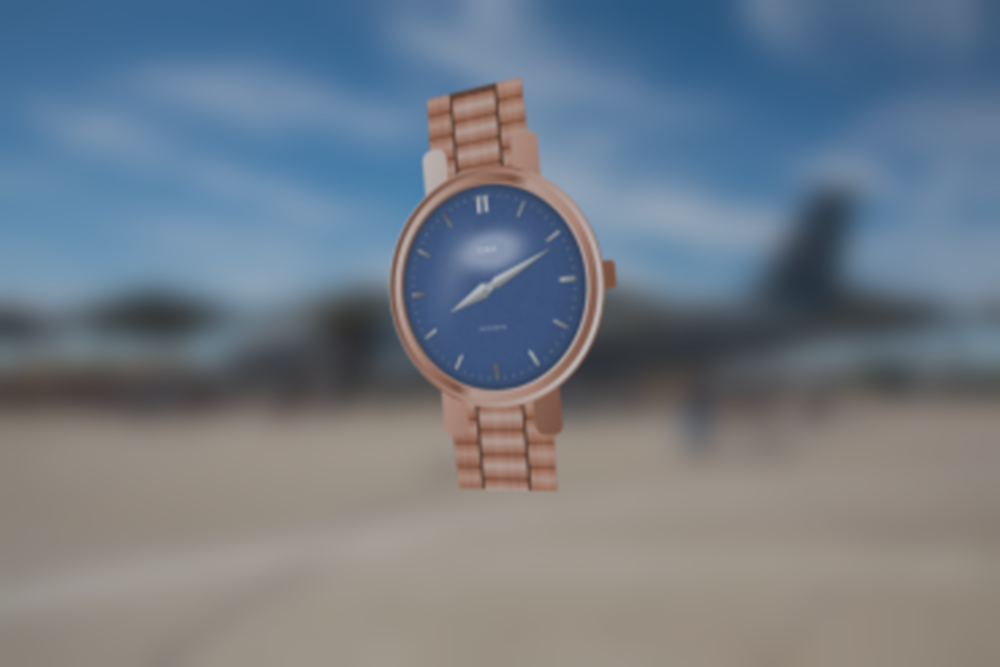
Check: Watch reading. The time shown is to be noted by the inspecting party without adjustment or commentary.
8:11
